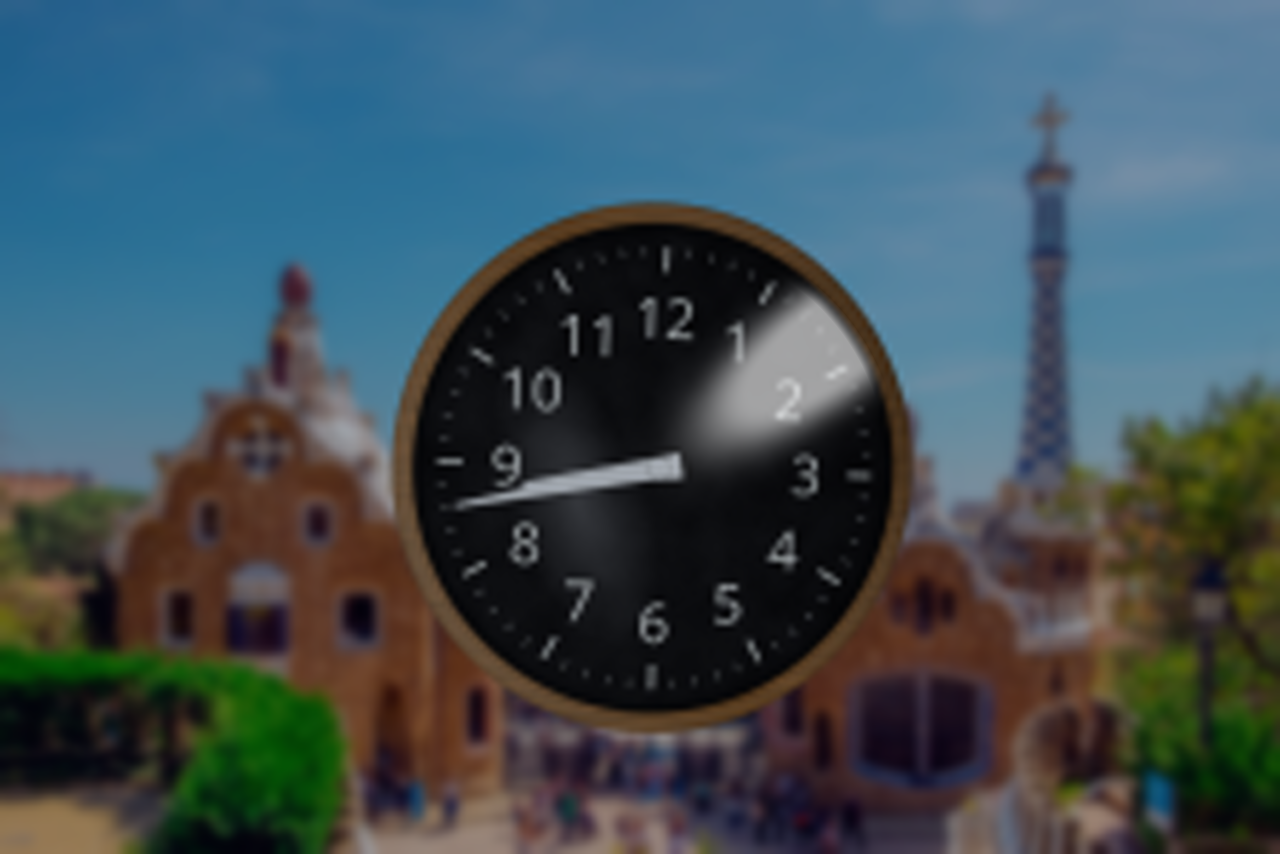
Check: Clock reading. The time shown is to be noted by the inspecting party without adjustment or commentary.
8:43
